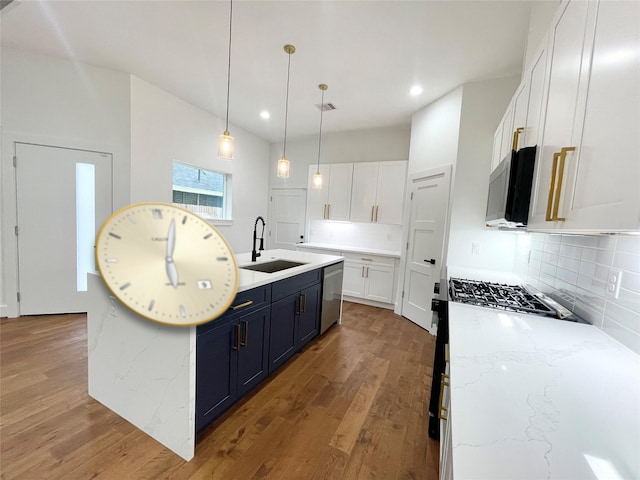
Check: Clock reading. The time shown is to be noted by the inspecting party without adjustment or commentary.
6:03
